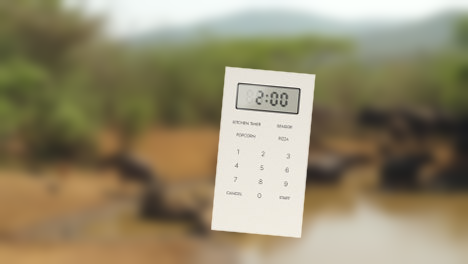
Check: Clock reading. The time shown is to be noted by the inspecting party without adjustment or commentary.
2:00
